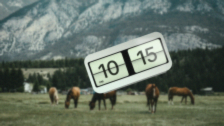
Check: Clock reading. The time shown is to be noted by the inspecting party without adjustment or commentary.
10:15
